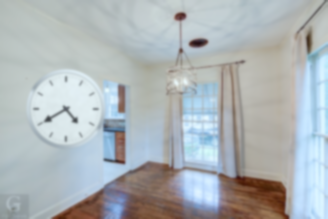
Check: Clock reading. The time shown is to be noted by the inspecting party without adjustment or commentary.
4:40
